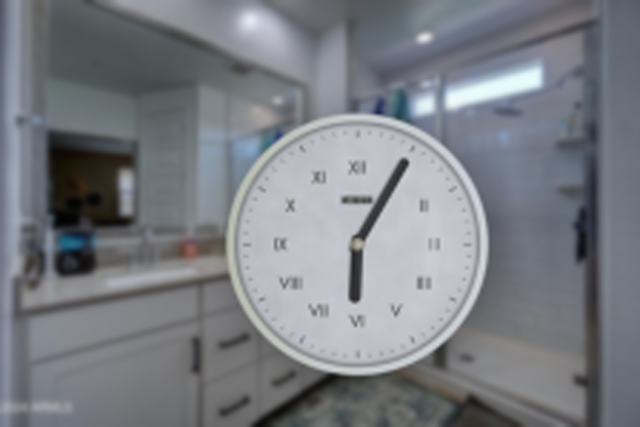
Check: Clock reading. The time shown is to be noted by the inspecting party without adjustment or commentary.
6:05
